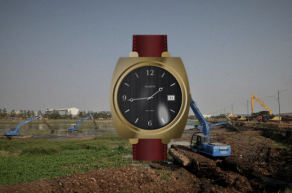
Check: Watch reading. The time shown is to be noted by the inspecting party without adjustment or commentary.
1:44
